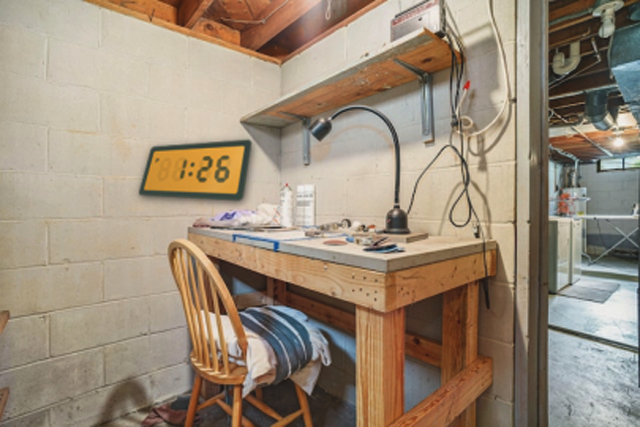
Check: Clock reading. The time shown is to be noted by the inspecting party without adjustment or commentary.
1:26
